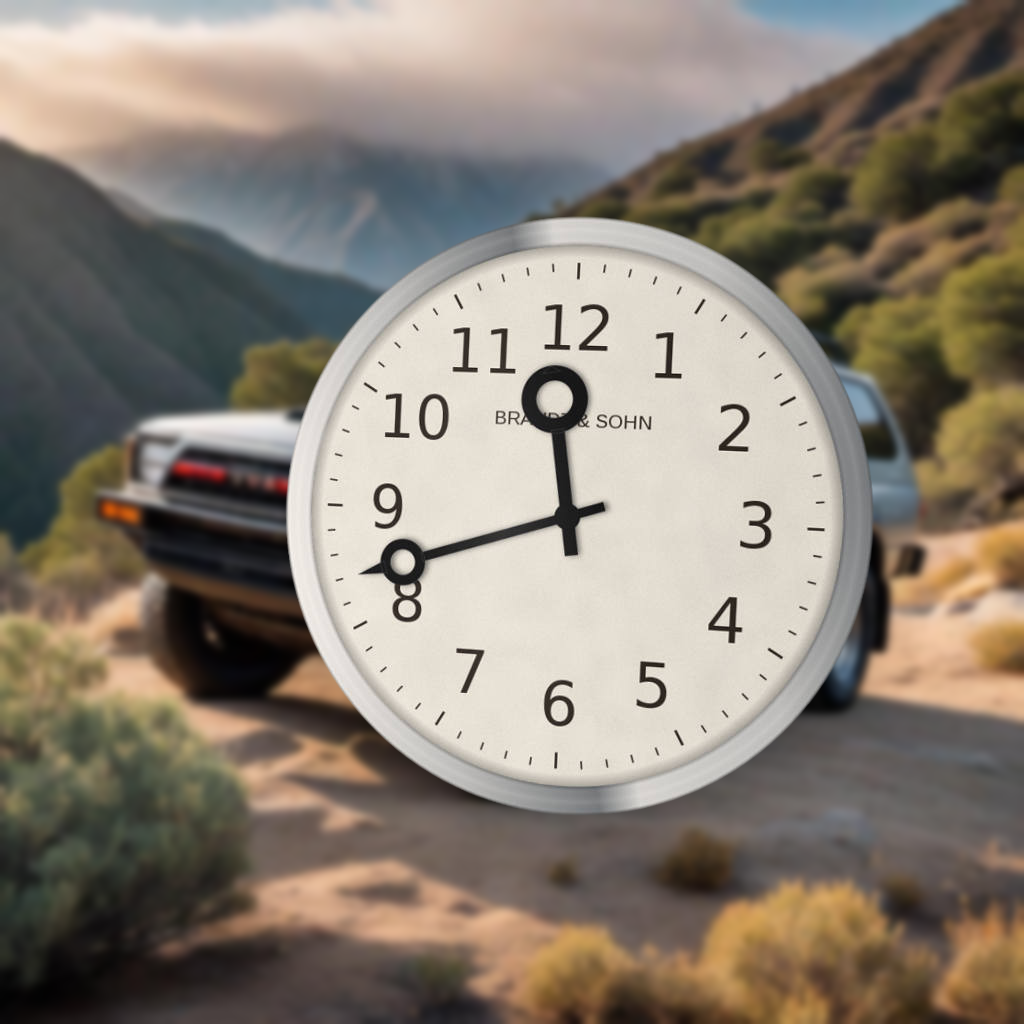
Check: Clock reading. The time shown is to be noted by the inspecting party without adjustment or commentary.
11:42
